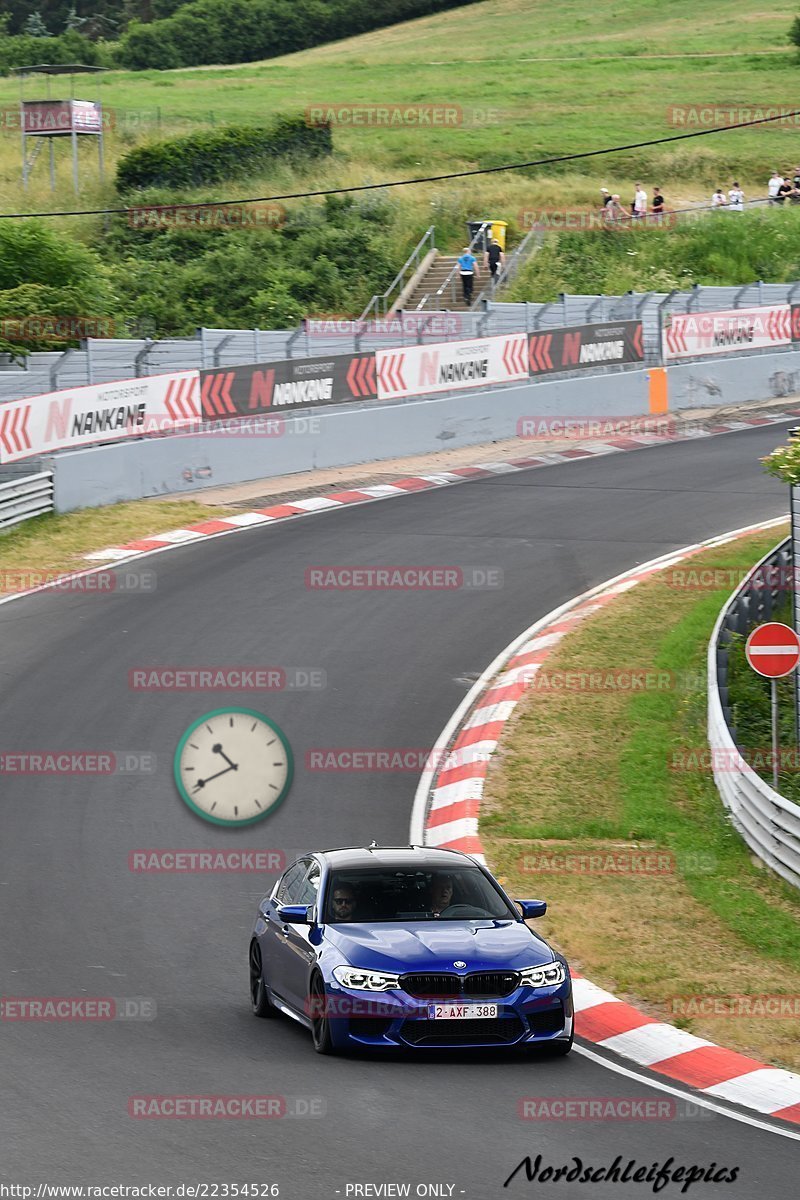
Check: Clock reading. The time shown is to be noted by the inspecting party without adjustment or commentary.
10:41
